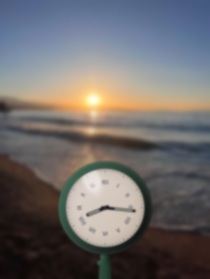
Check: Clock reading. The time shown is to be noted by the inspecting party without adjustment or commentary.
8:16
